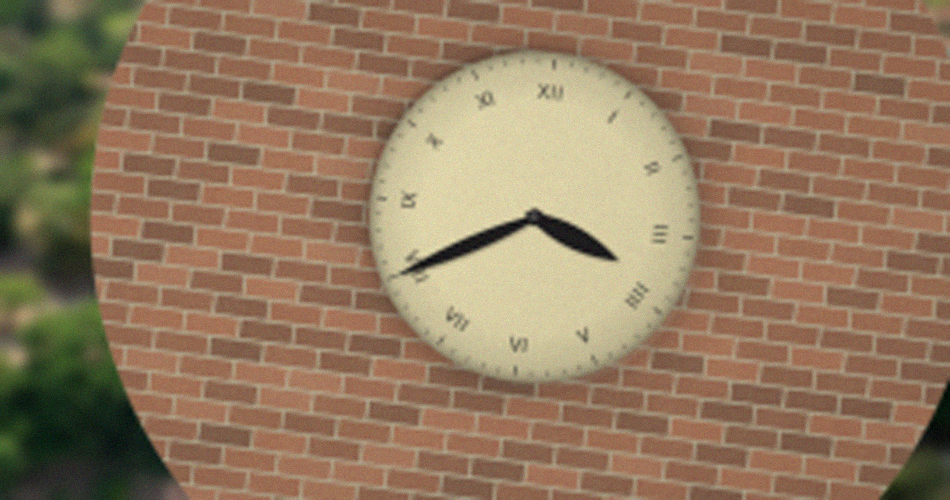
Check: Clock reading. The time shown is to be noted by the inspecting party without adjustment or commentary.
3:40
